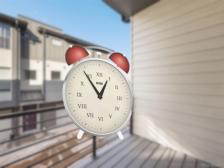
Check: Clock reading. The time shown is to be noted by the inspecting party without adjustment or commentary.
12:54
